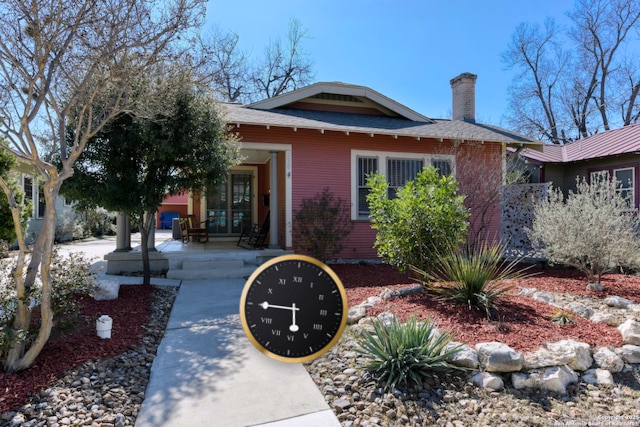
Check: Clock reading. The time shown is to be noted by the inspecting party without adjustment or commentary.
5:45
